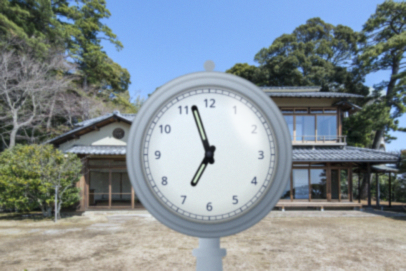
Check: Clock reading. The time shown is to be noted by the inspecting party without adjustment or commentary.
6:57
